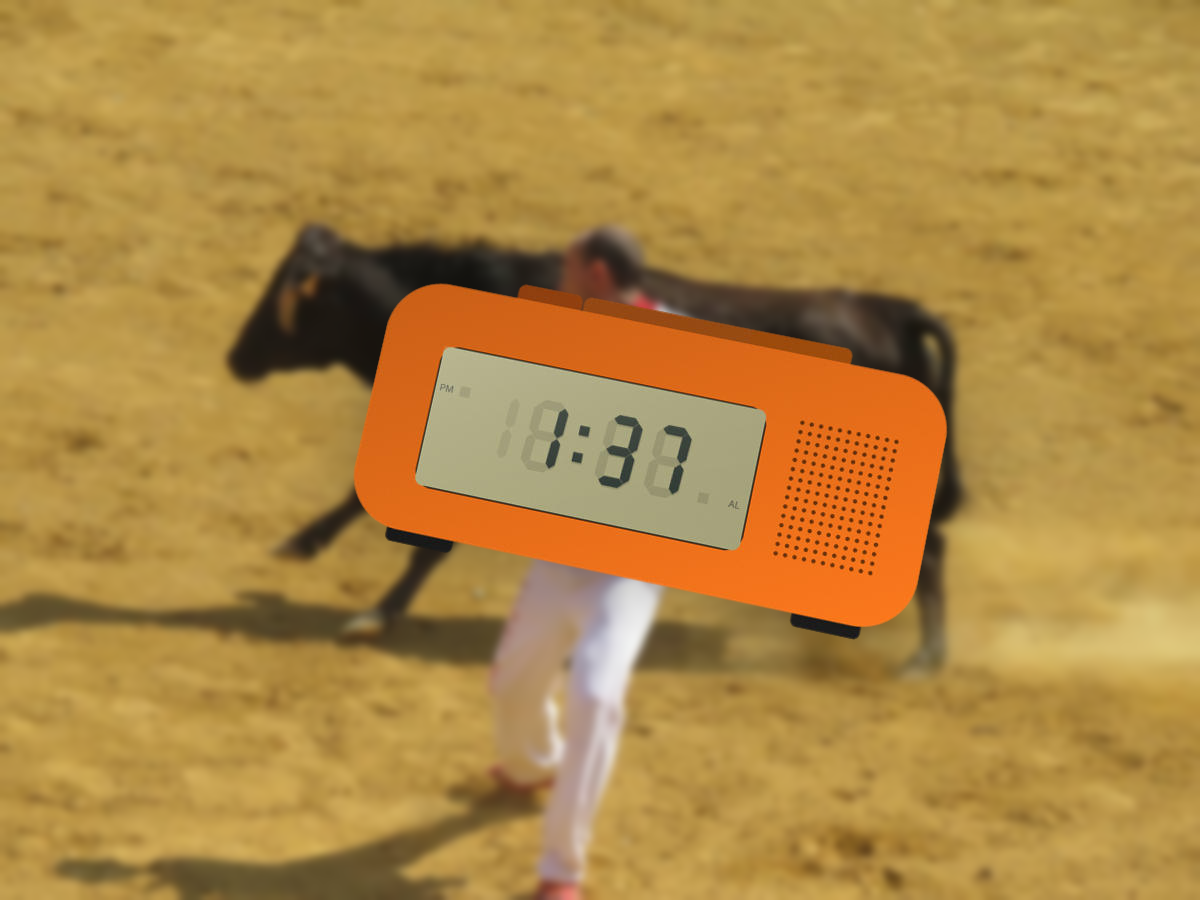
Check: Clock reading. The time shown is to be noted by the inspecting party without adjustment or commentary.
1:37
